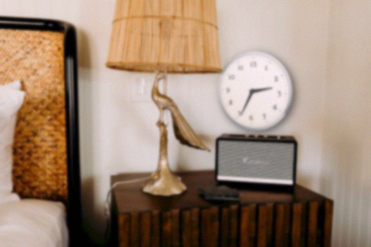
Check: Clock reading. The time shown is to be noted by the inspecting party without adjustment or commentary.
2:34
